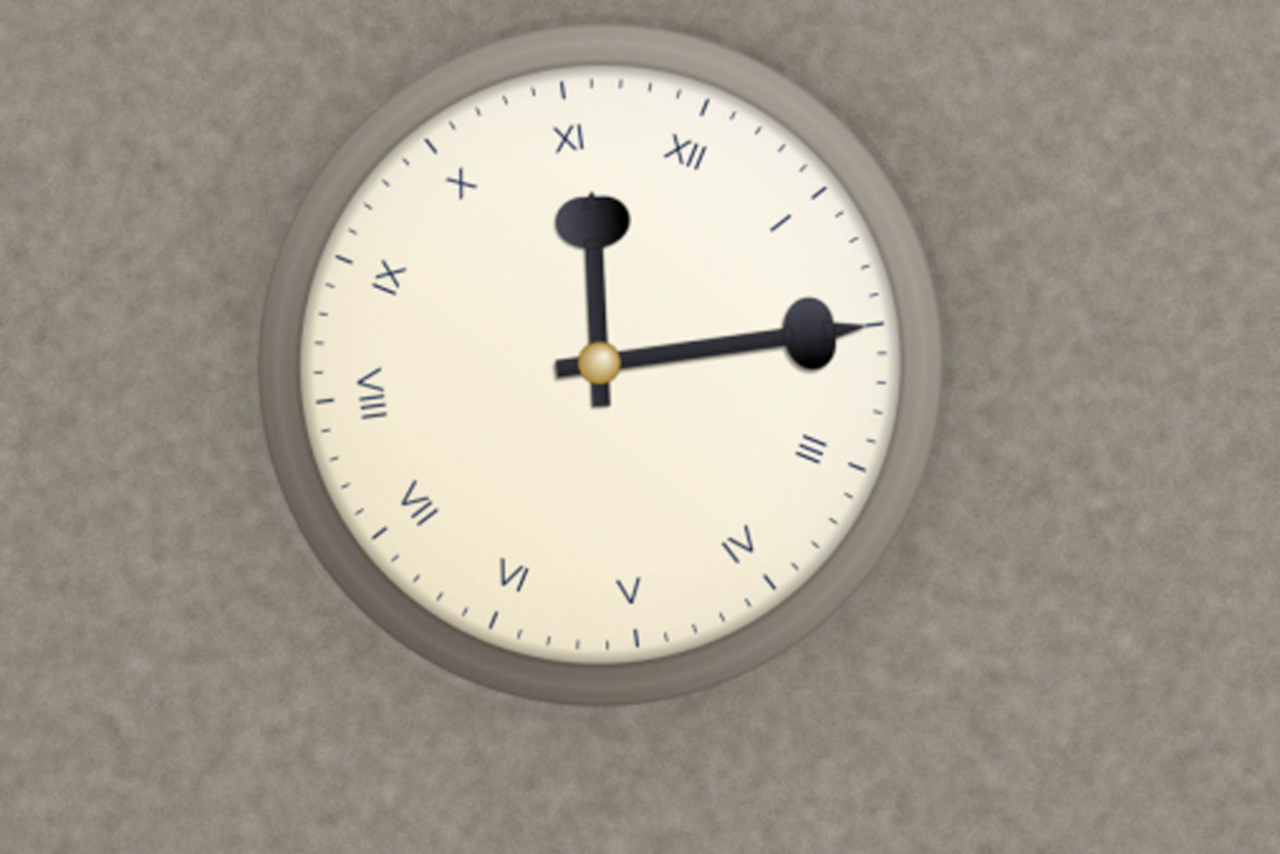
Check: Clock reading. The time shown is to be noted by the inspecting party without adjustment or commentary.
11:10
